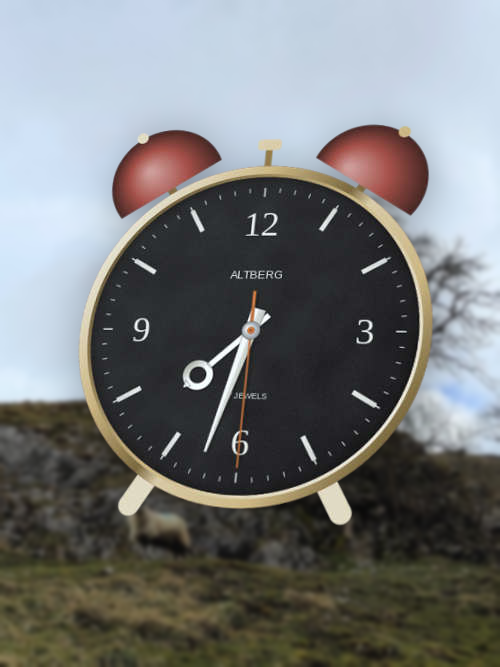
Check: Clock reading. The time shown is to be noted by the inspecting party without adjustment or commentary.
7:32:30
